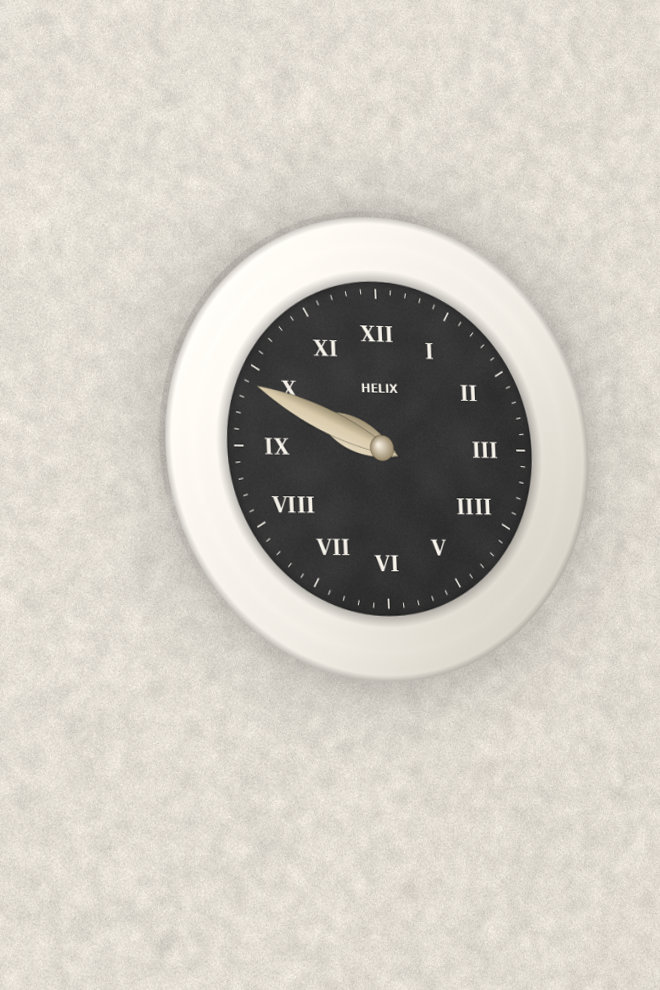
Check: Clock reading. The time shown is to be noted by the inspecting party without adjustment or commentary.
9:49
